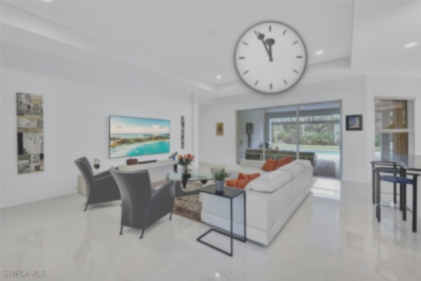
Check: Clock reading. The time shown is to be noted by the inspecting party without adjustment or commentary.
11:56
